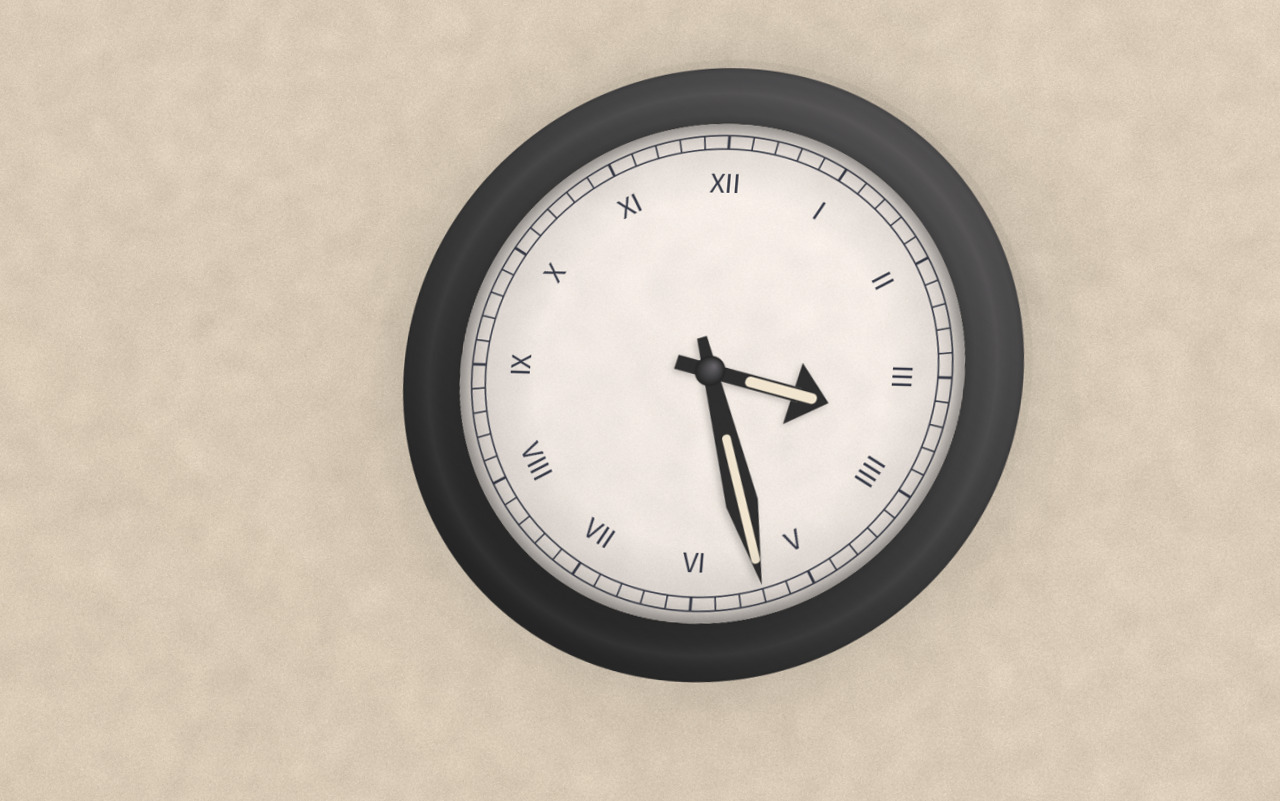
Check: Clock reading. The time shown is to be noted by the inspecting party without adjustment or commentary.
3:27
